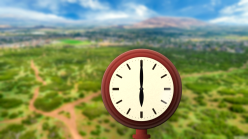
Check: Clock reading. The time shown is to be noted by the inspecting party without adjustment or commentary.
6:00
